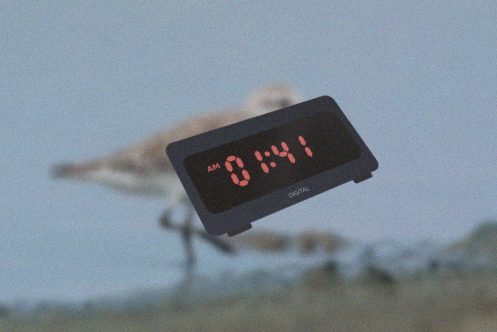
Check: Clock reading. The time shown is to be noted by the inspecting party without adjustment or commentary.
1:41
